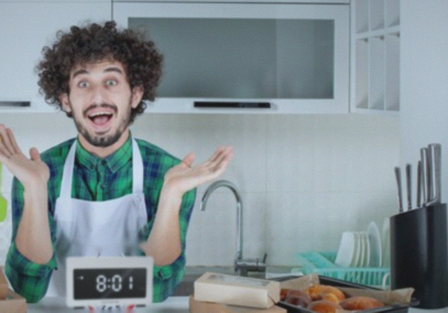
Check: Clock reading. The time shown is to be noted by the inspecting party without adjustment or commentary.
8:01
